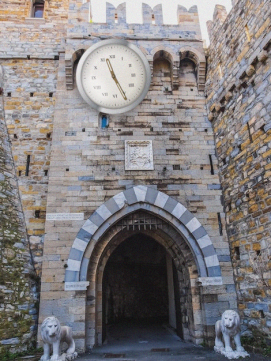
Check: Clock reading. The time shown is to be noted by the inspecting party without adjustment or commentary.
11:26
